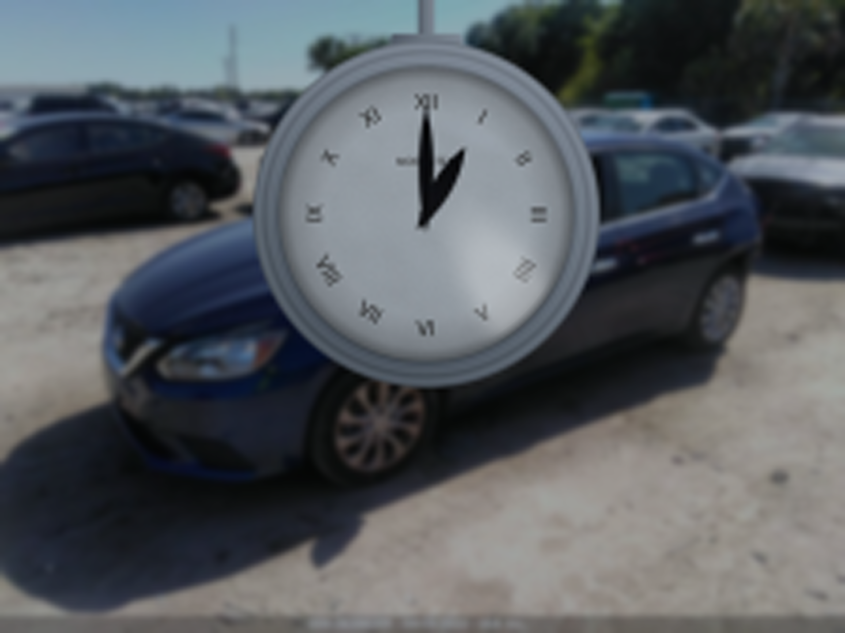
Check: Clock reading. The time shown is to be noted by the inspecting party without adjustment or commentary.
1:00
